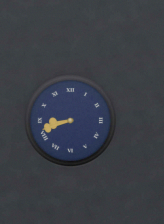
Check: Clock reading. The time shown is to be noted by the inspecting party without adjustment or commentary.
8:42
